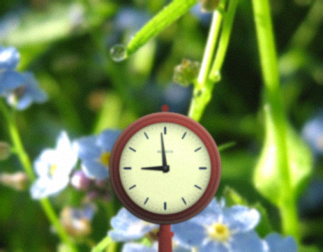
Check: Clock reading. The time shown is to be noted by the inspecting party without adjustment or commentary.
8:59
